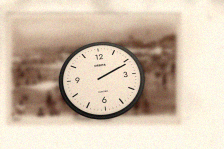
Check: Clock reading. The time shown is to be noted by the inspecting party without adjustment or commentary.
2:11
